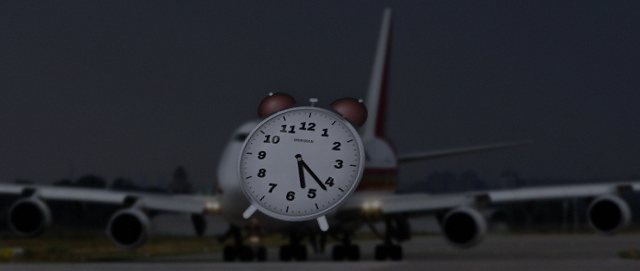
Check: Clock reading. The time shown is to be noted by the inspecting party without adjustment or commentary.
5:22
